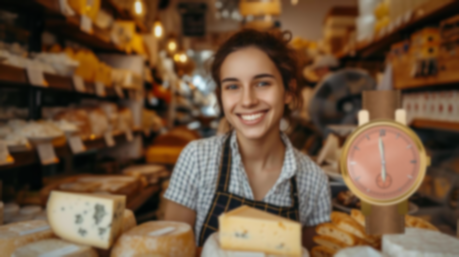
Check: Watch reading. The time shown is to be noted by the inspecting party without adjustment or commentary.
5:59
